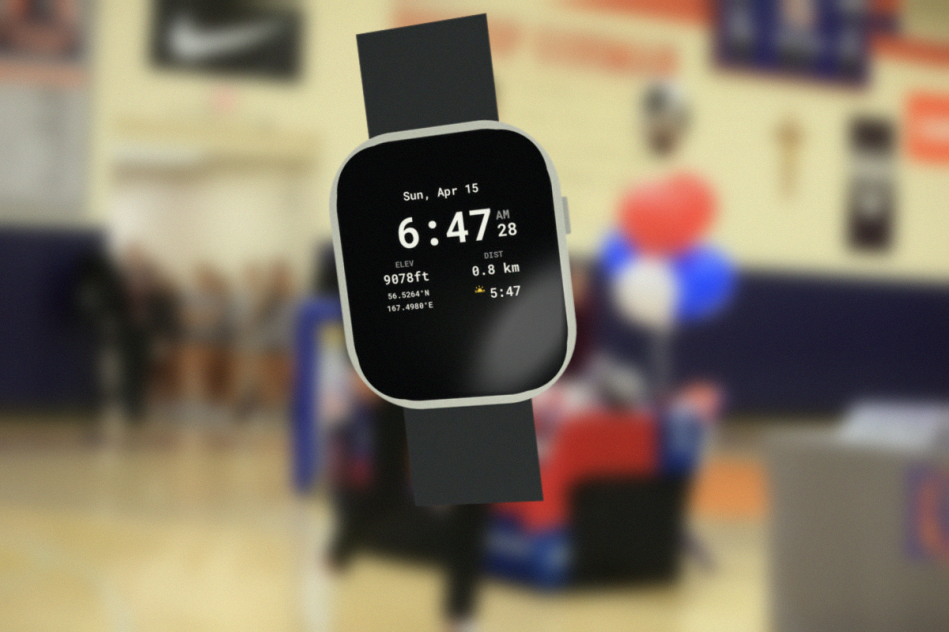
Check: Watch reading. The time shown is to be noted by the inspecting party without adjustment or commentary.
6:47:28
